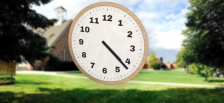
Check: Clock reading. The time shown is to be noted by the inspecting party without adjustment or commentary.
4:22
